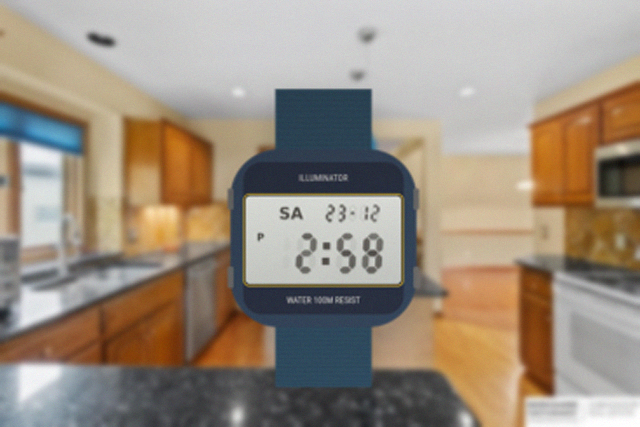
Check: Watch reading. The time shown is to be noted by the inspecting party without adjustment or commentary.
2:58
